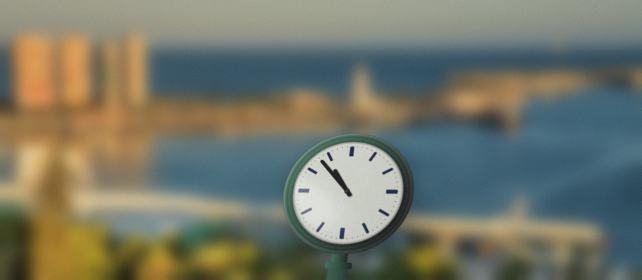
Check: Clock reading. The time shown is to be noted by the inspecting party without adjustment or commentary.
10:53
